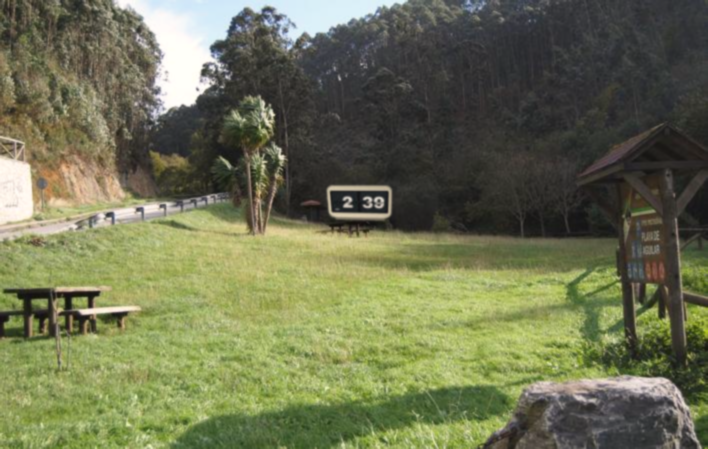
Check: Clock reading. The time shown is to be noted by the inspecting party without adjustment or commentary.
2:39
